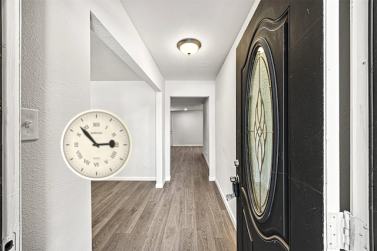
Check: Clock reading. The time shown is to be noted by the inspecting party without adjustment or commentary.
2:53
